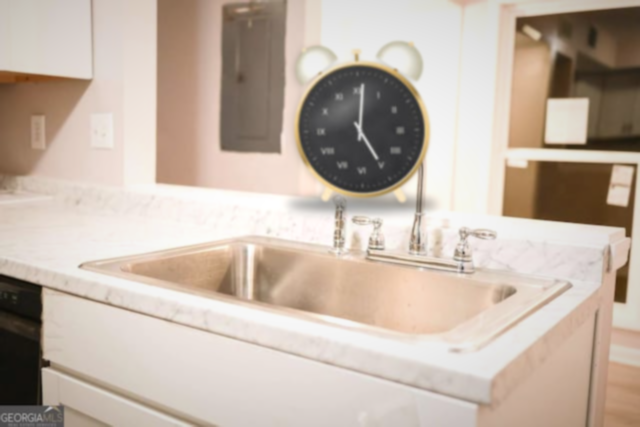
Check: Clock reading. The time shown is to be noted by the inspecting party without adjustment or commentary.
5:01
